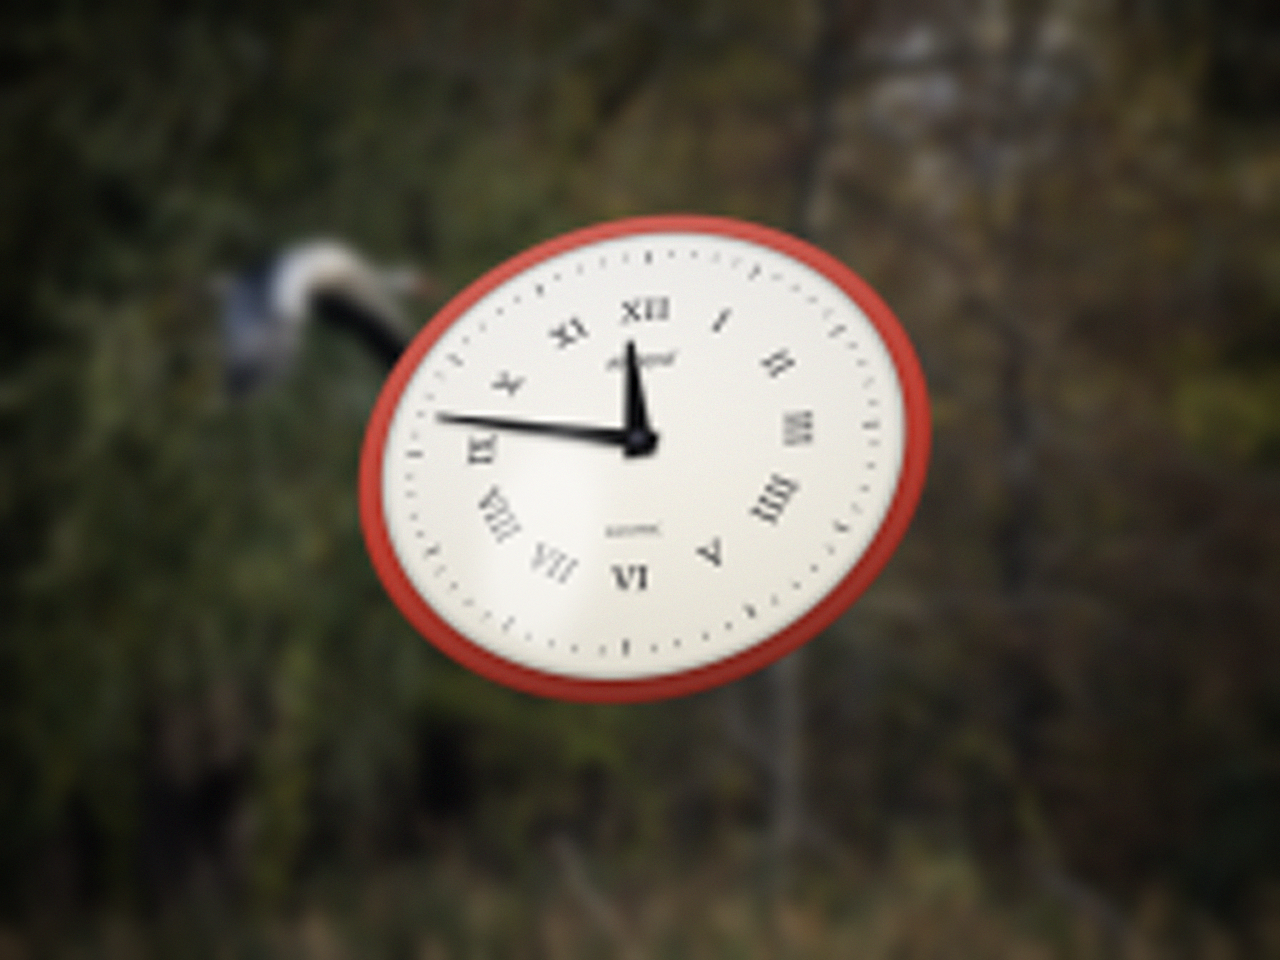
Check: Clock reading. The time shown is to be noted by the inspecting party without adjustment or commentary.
11:47
